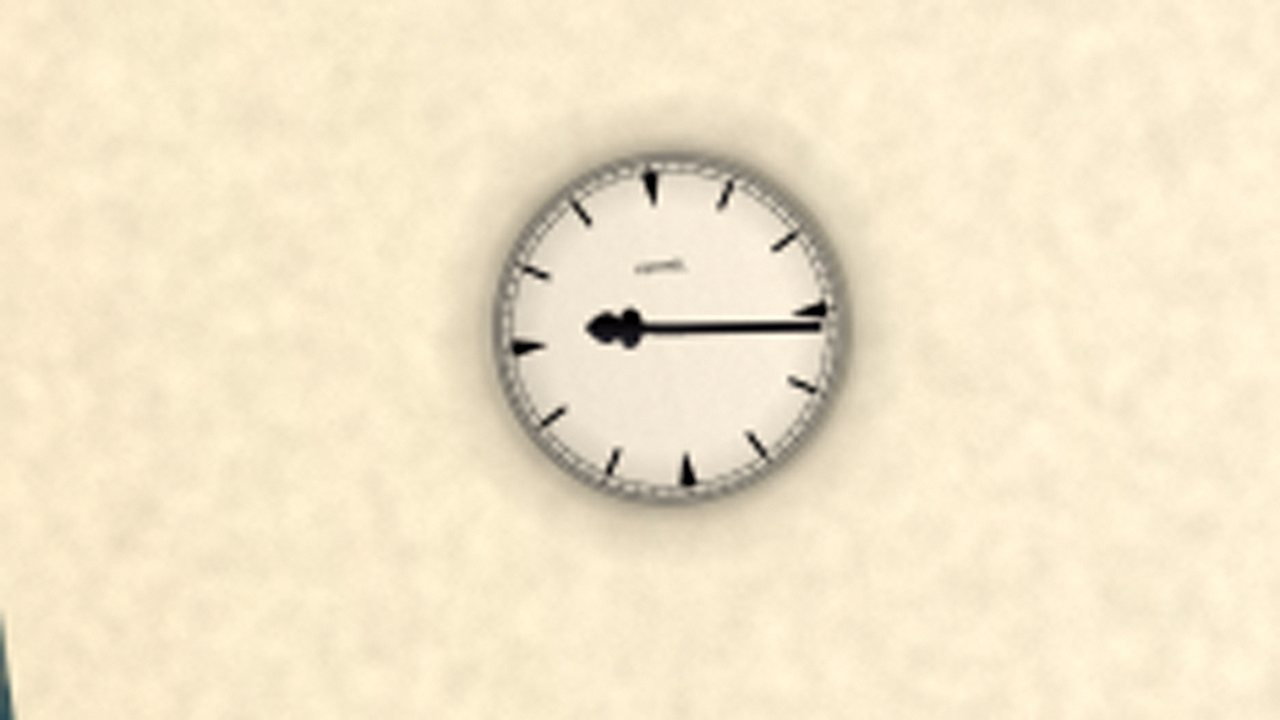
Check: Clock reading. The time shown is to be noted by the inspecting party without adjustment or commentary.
9:16
